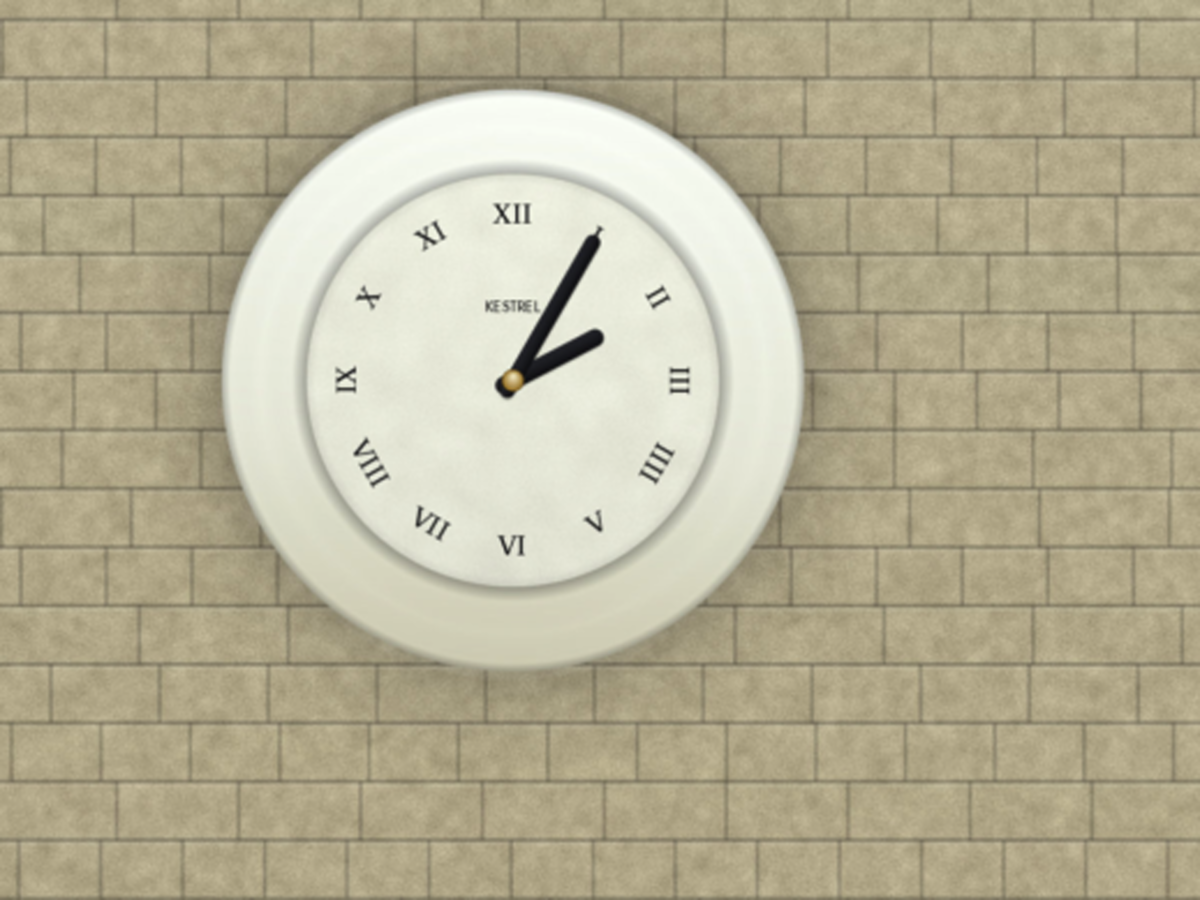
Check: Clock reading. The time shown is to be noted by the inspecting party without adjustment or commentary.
2:05
